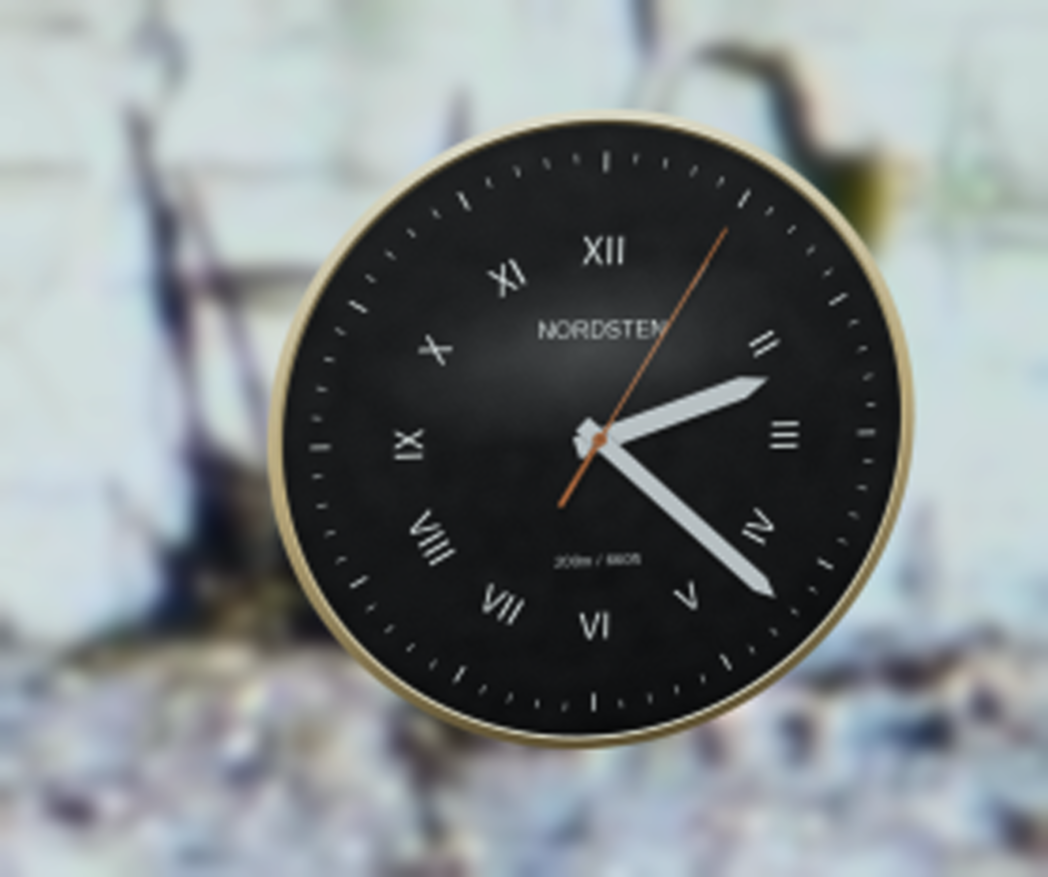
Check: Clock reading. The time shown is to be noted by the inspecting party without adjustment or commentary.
2:22:05
